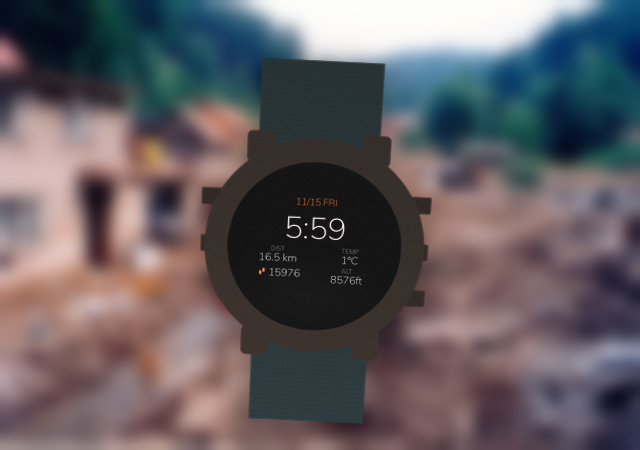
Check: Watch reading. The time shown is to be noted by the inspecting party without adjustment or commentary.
5:59
